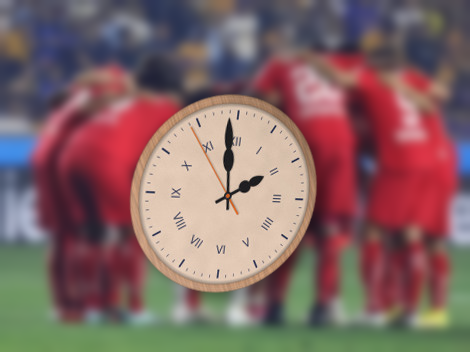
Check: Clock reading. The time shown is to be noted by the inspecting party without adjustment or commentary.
1:58:54
